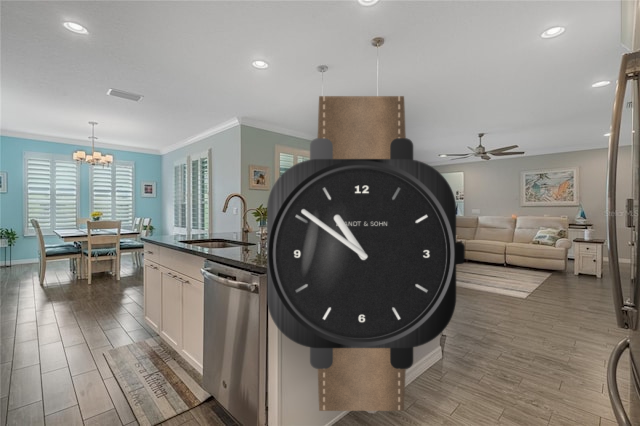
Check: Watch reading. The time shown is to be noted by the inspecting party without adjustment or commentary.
10:51
